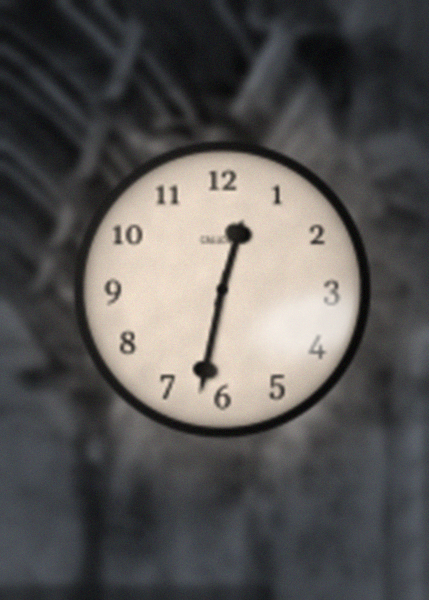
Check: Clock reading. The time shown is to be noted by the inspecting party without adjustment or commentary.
12:32
